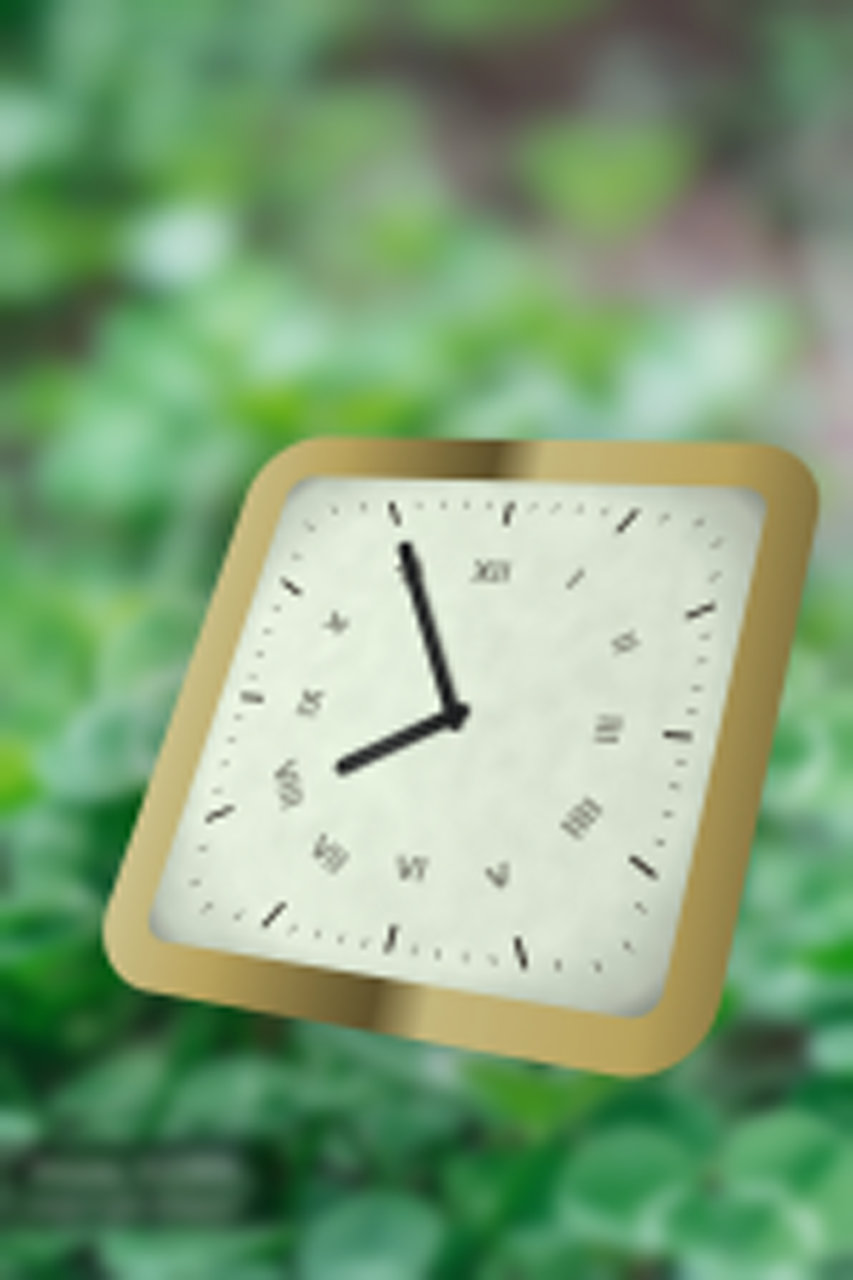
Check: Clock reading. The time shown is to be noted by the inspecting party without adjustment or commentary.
7:55
